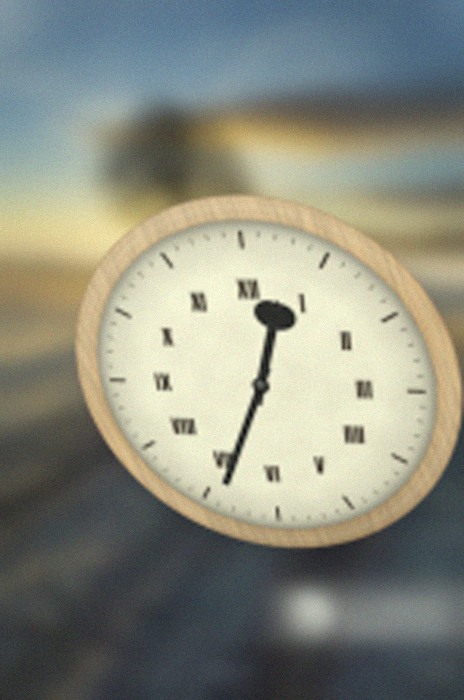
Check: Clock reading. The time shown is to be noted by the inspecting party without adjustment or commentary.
12:34
